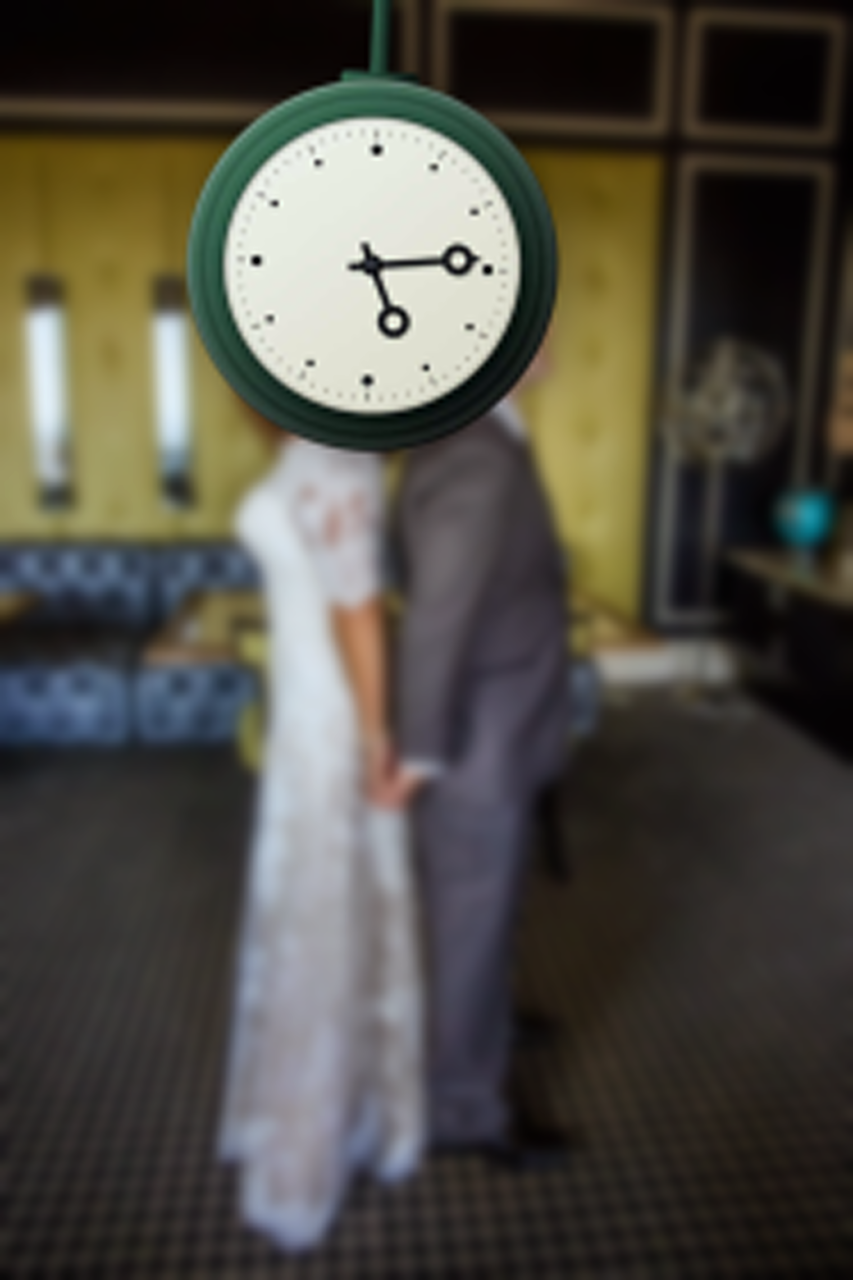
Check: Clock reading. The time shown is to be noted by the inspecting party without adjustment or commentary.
5:14
